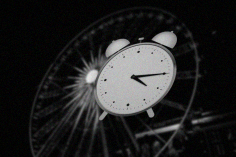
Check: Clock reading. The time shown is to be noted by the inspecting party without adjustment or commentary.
4:15
